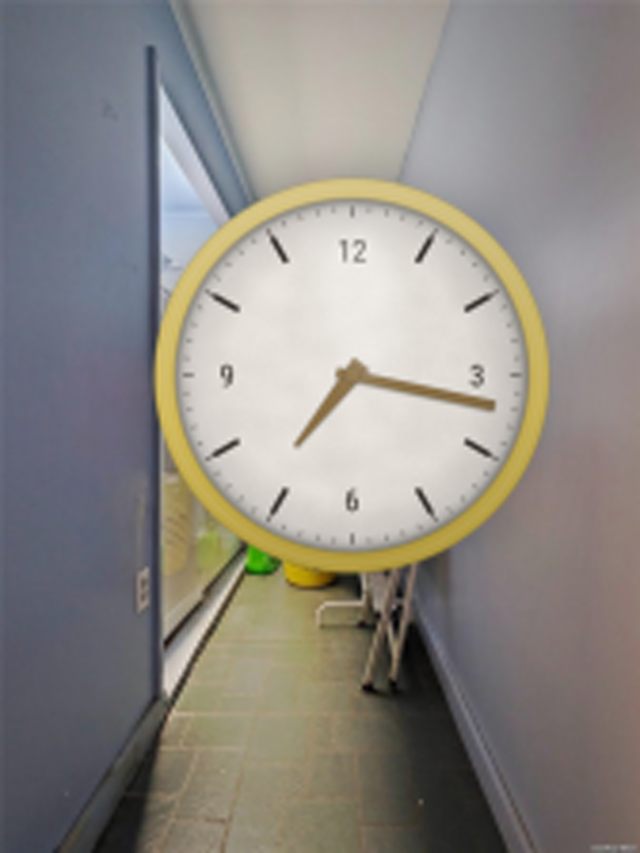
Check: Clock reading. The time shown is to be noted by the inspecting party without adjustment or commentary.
7:17
